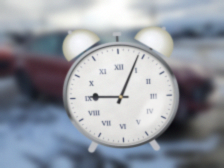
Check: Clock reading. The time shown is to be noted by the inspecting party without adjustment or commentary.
9:04
